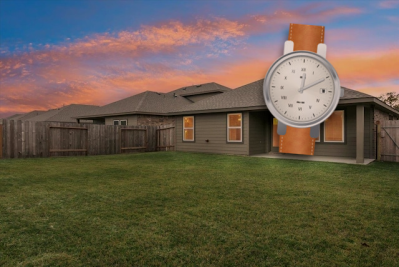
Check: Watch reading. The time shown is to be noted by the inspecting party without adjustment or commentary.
12:10
